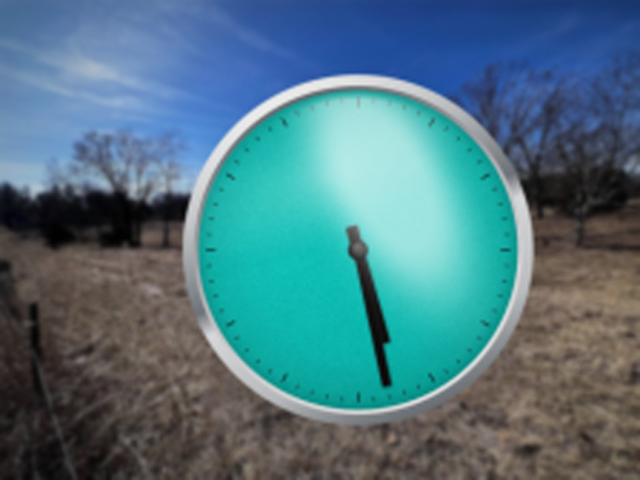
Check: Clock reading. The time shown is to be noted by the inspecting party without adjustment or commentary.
5:28
